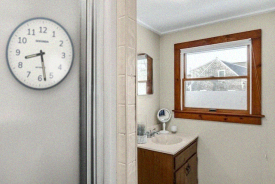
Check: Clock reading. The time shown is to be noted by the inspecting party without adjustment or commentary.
8:28
